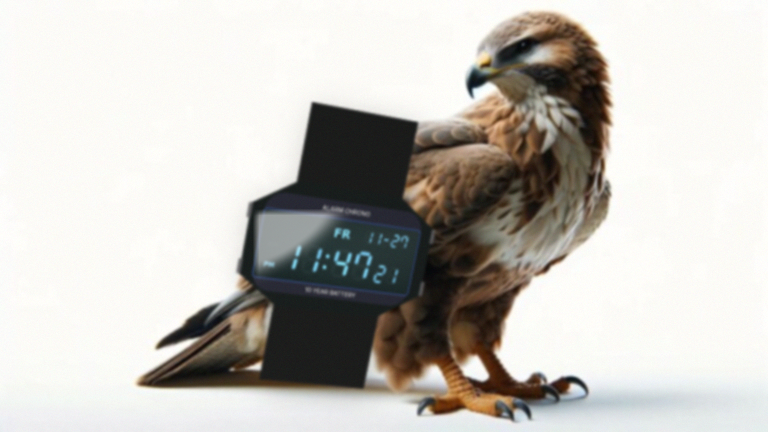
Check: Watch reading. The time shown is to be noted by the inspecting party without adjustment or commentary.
11:47:21
